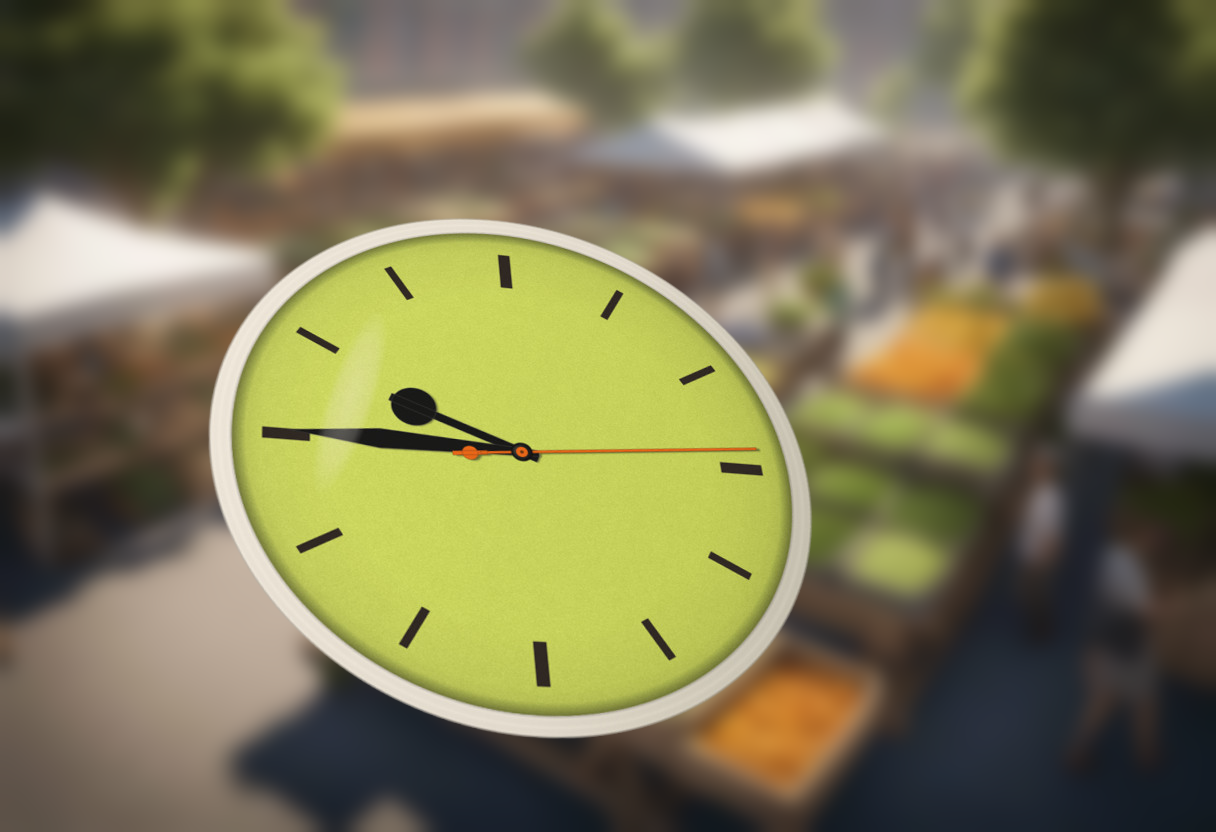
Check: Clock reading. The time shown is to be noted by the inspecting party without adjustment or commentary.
9:45:14
